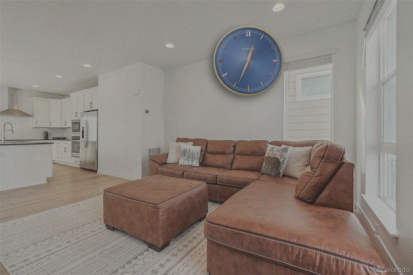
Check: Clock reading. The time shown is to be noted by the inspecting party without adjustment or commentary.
12:34
